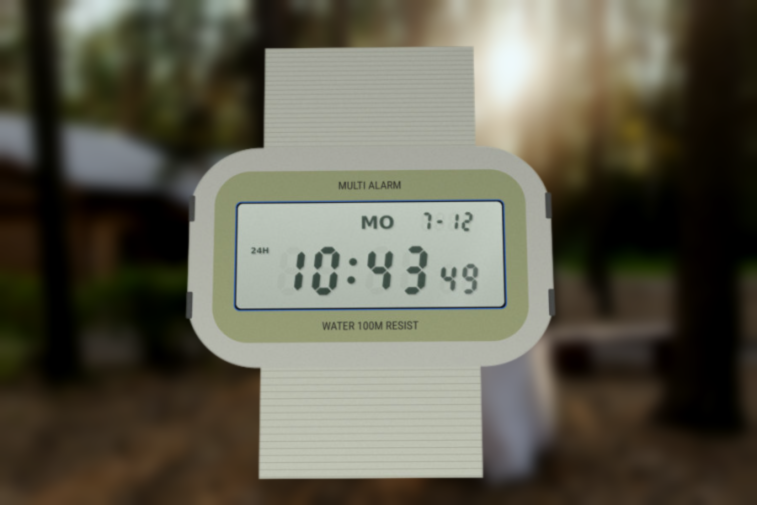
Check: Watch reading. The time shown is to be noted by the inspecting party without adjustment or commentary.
10:43:49
